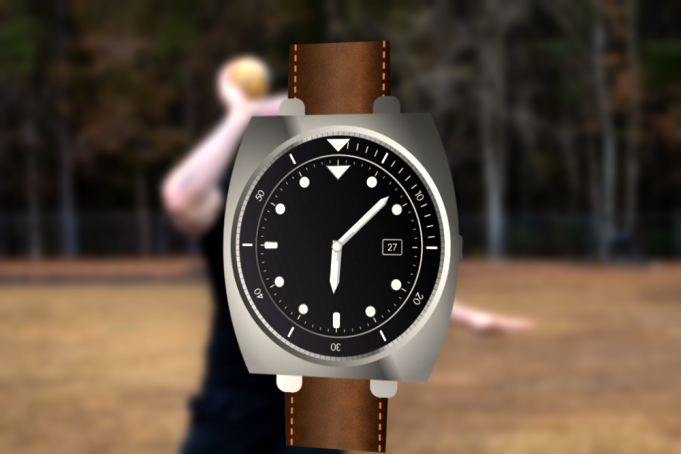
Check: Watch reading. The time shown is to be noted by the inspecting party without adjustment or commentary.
6:08
